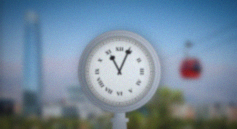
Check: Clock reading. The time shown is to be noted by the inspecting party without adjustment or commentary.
11:04
